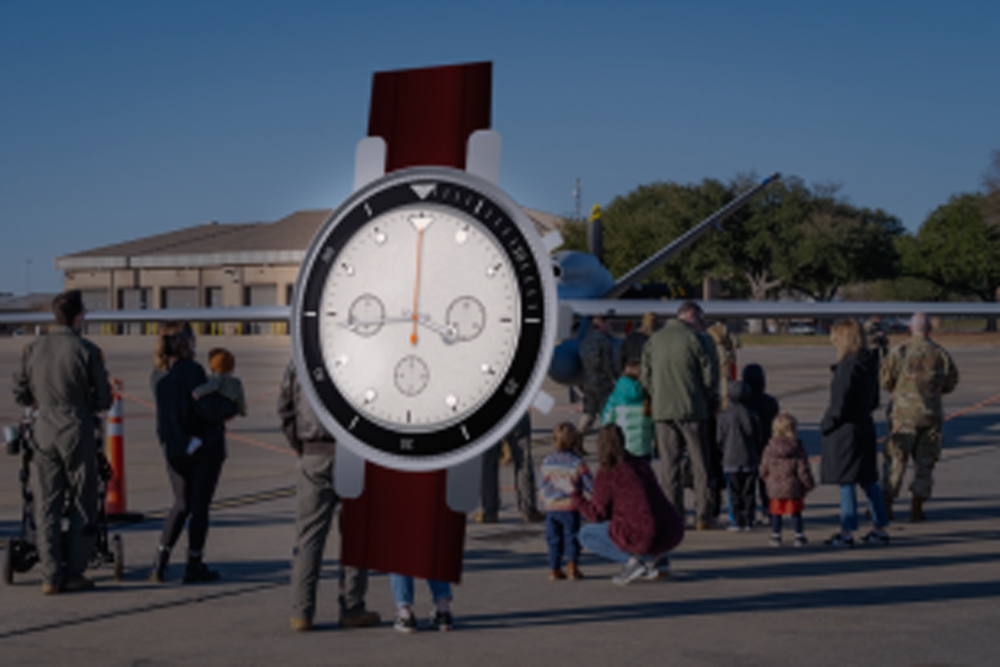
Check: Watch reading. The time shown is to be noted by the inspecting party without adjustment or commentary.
3:44
